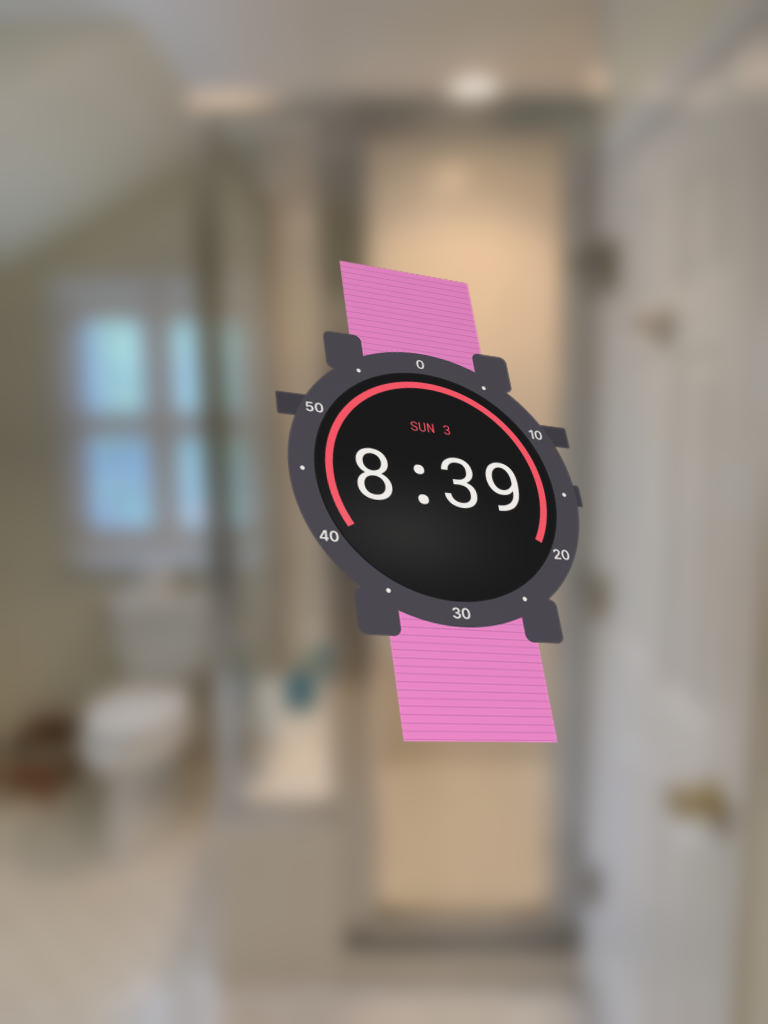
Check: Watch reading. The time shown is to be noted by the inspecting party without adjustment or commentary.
8:39
